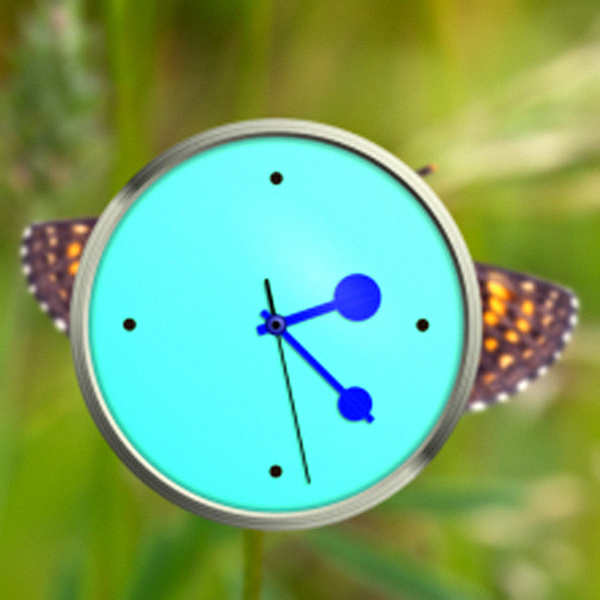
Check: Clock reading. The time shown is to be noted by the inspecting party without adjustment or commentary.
2:22:28
